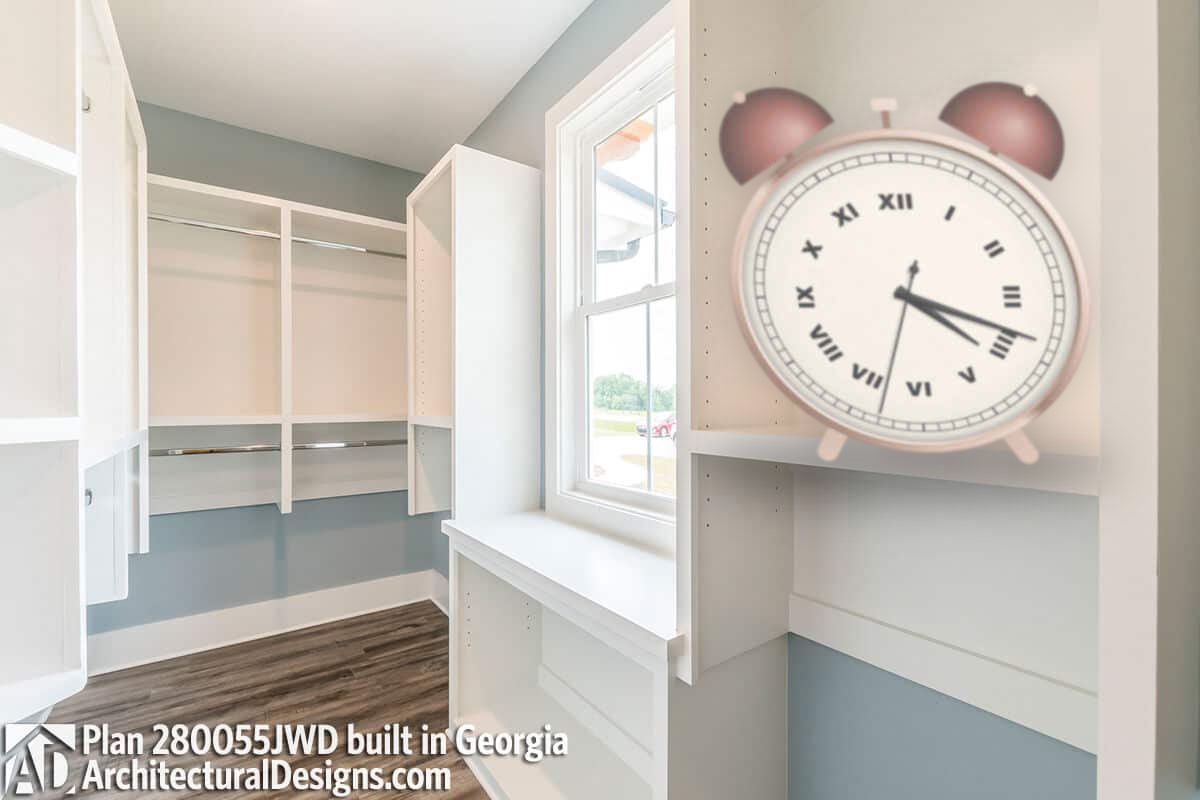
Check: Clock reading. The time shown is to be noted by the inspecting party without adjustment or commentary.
4:18:33
